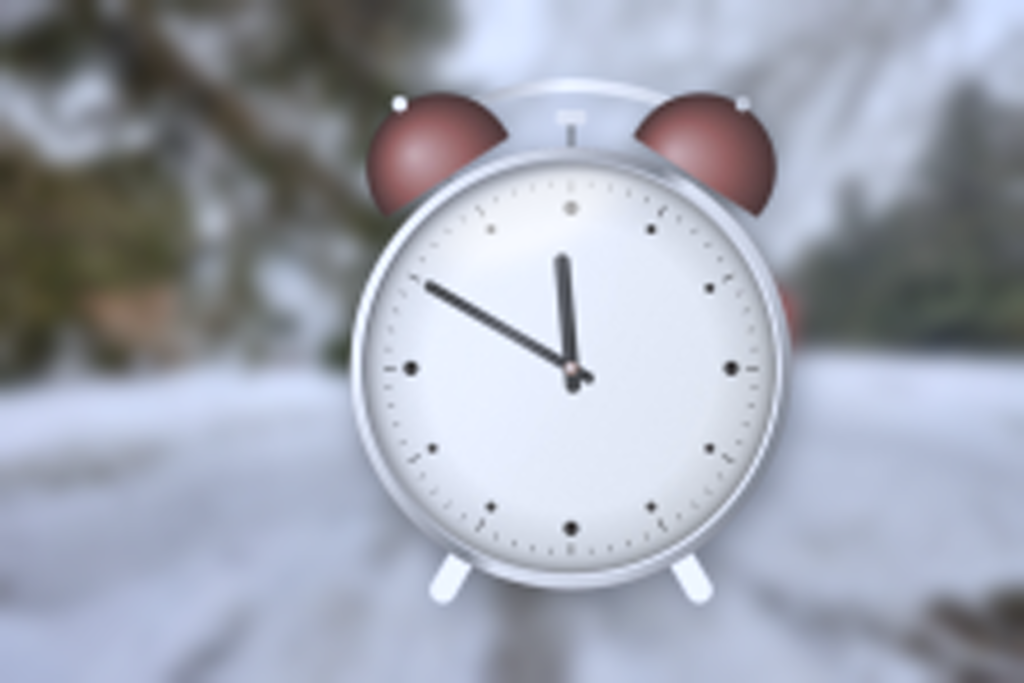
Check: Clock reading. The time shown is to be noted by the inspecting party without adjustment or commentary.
11:50
